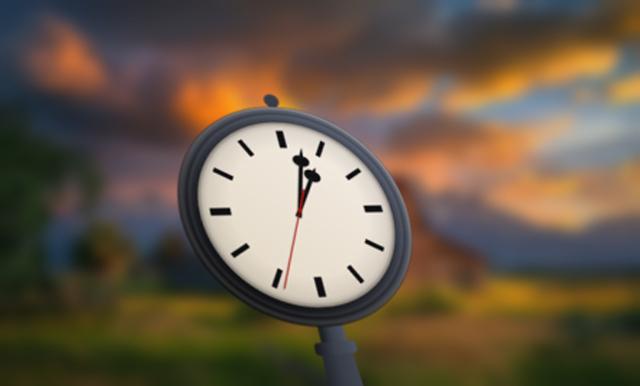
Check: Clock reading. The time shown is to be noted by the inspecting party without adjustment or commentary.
1:02:34
